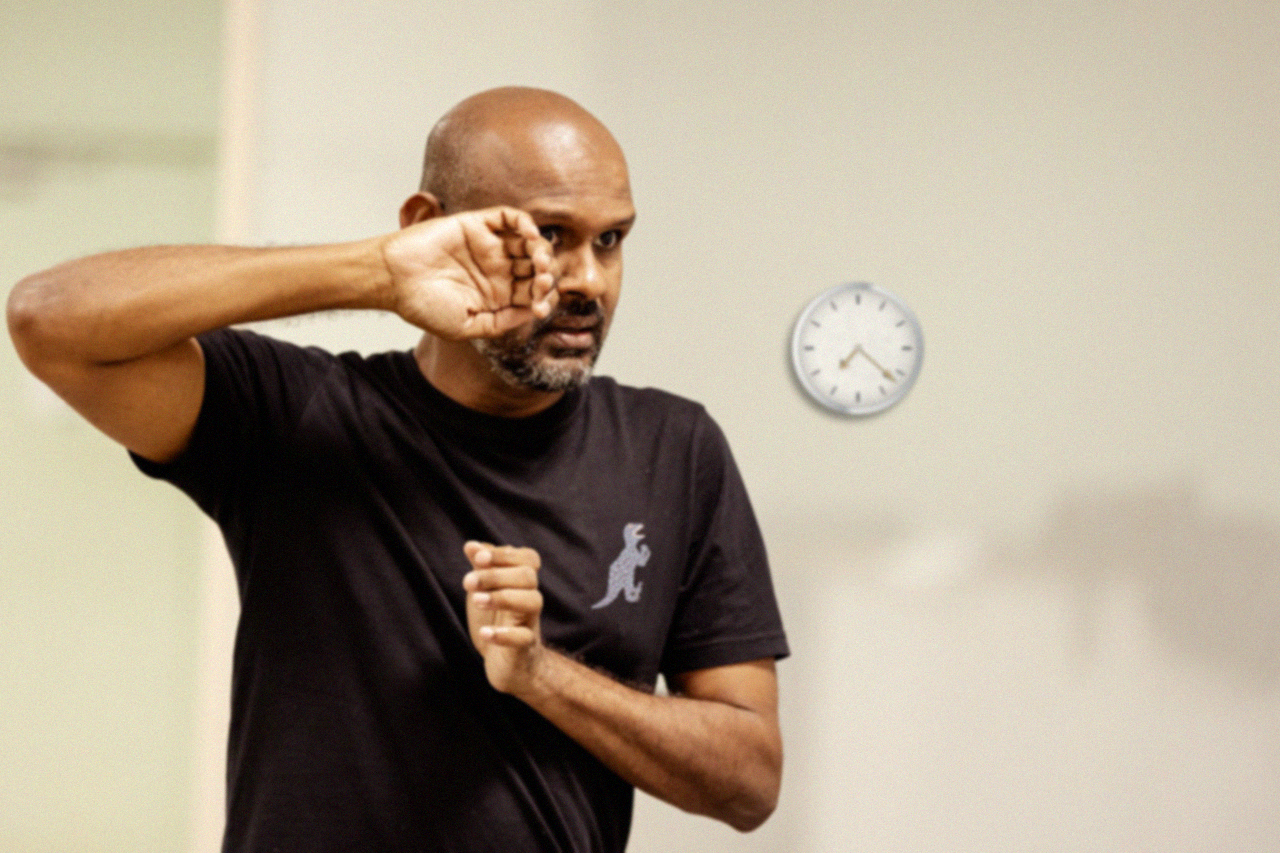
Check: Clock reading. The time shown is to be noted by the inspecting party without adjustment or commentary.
7:22
